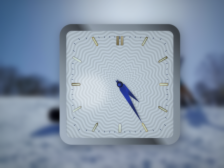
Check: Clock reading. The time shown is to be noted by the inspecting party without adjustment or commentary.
4:25
